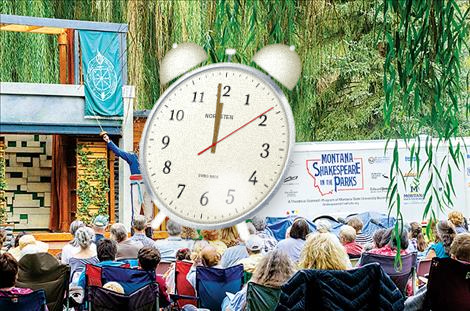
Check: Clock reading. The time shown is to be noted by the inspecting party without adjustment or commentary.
11:59:09
